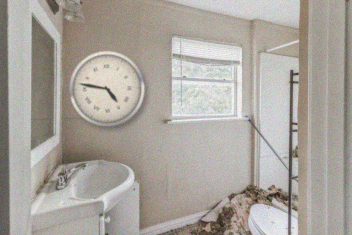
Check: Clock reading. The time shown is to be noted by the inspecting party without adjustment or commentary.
4:47
